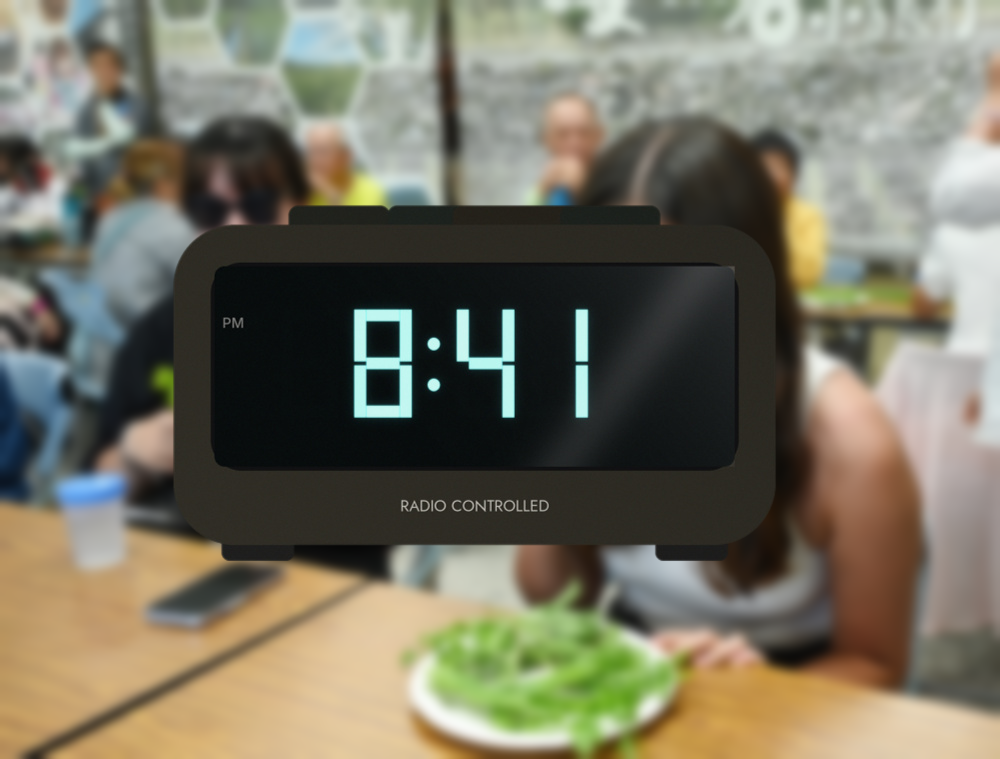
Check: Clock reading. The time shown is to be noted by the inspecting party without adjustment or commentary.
8:41
